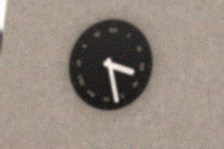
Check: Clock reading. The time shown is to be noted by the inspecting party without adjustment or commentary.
3:27
